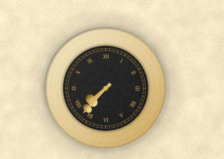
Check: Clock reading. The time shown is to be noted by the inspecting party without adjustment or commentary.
7:37
